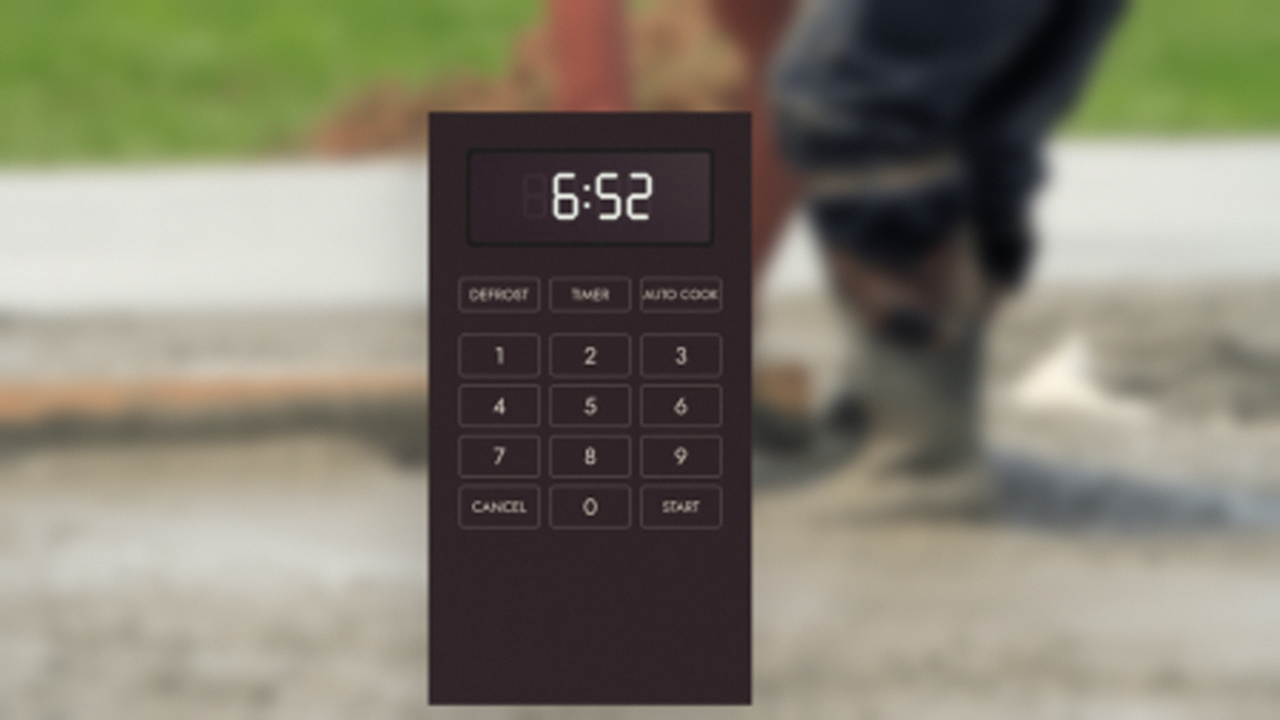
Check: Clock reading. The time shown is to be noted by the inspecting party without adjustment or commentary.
6:52
